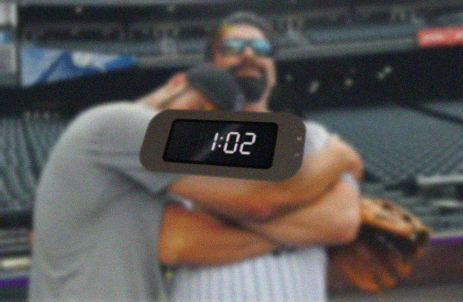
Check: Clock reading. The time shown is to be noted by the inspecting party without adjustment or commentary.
1:02
